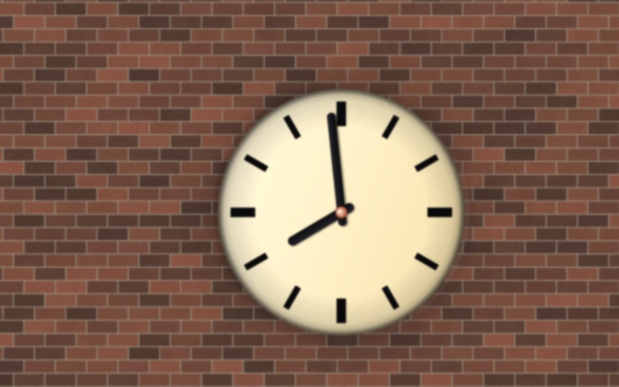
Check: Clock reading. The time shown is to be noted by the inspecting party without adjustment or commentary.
7:59
